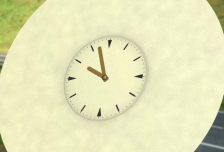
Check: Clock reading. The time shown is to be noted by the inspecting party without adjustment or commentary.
9:57
